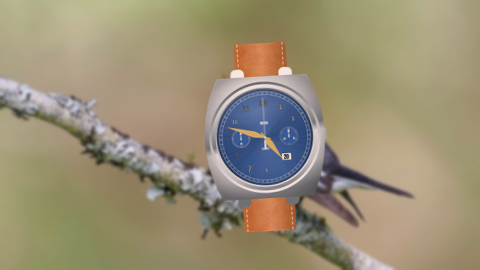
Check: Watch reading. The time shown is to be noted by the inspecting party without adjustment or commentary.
4:48
